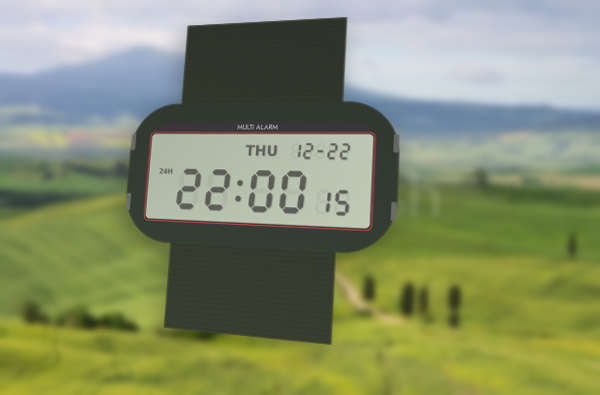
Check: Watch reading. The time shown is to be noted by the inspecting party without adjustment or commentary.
22:00:15
